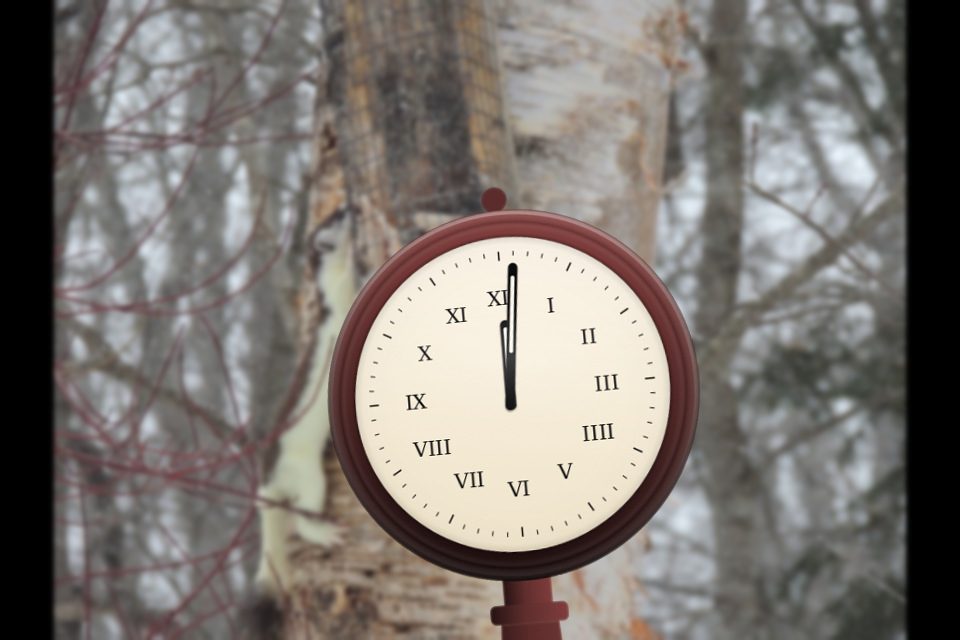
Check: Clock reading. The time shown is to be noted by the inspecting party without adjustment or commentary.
12:01
